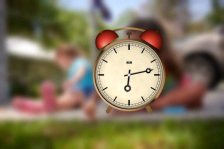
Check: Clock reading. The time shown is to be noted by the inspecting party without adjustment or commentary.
6:13
